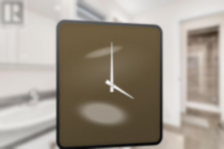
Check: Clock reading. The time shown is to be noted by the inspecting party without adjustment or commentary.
4:00
